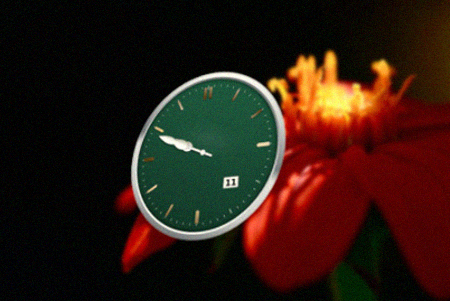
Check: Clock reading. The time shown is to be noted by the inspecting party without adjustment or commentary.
9:49
